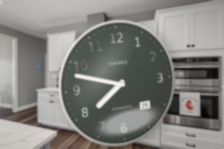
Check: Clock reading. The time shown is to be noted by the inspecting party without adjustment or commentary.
7:48
